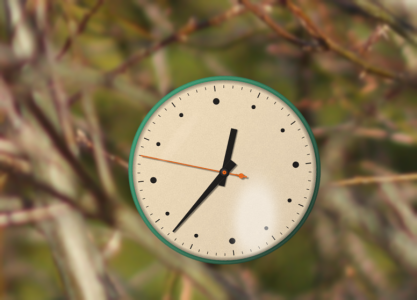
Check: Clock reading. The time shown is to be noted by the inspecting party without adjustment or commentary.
12:37:48
